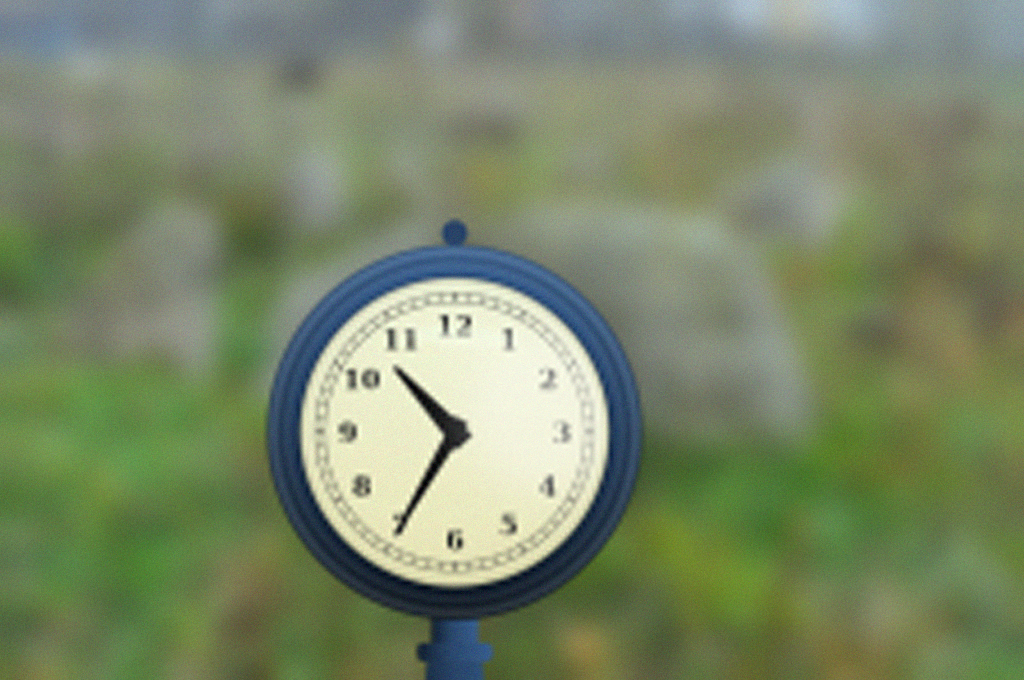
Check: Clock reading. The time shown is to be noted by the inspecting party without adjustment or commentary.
10:35
